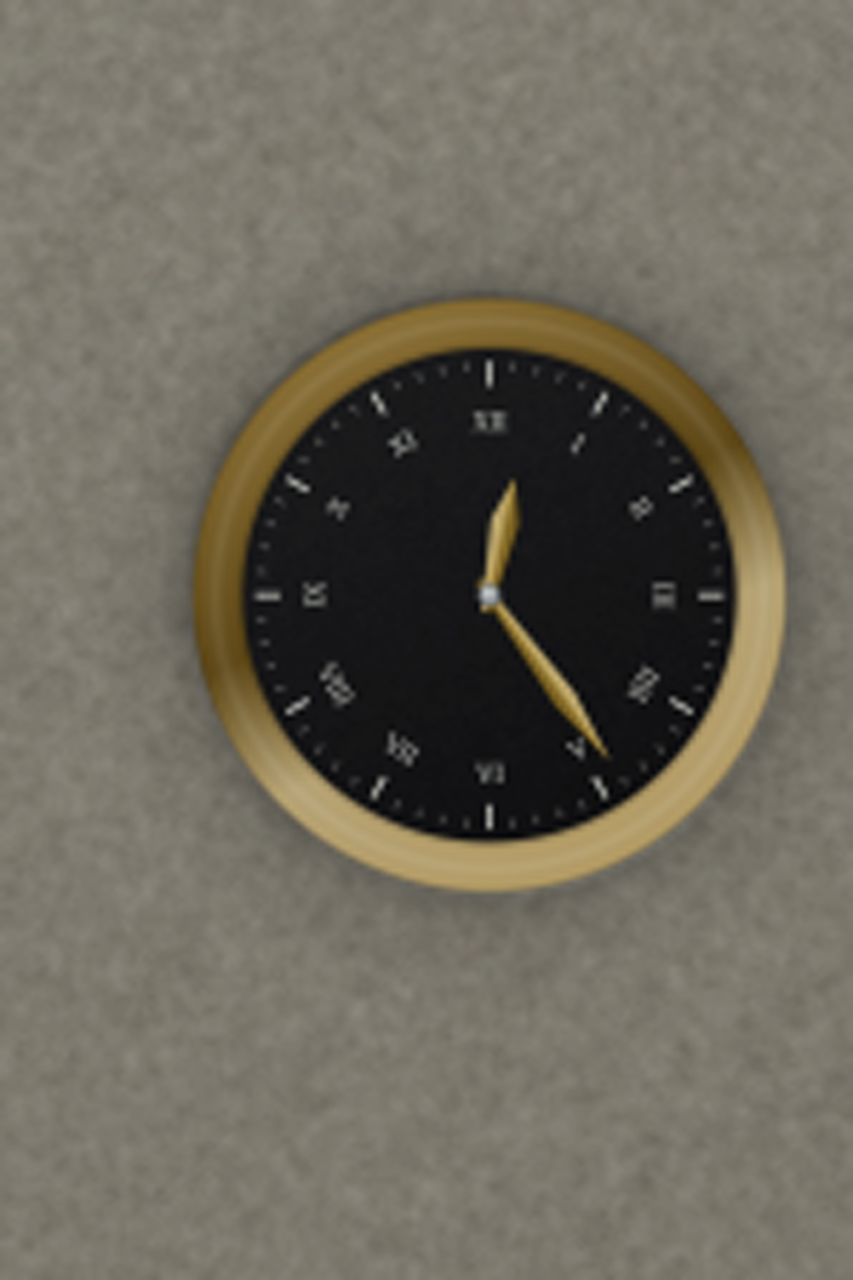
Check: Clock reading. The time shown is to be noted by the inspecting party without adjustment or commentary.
12:24
